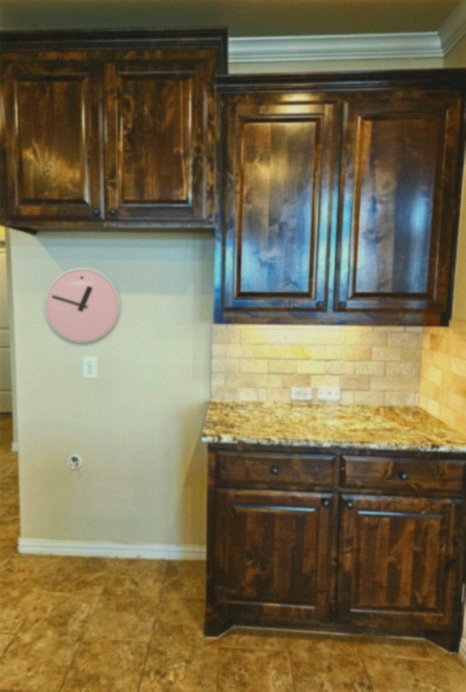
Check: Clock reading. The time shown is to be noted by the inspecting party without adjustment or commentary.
12:48
